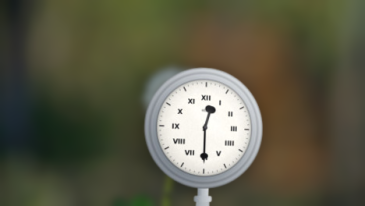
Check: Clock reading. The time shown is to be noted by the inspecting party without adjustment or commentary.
12:30
